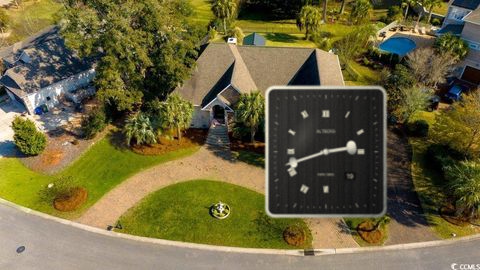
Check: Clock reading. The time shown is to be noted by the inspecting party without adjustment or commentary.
2:42
